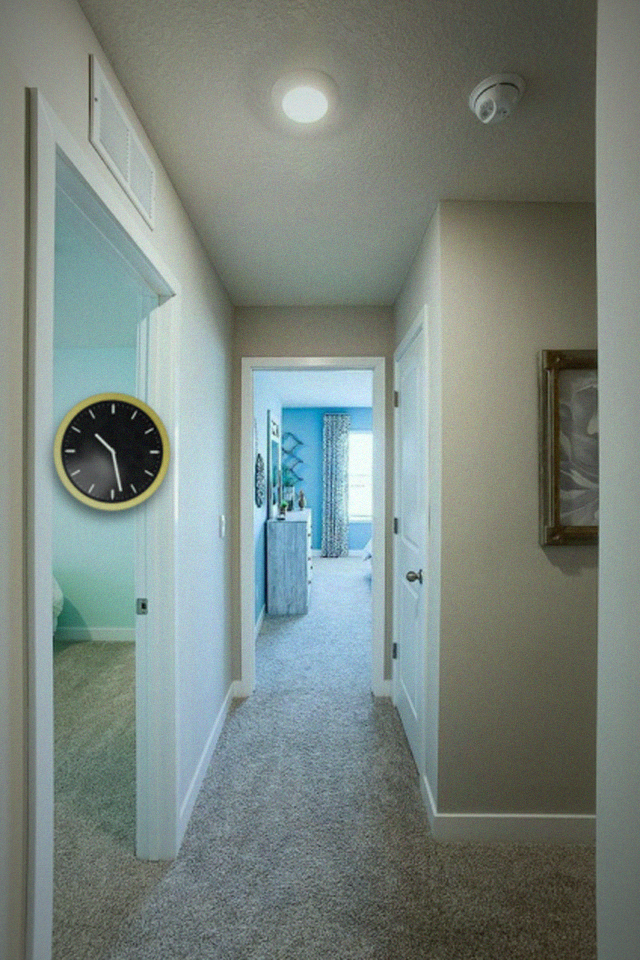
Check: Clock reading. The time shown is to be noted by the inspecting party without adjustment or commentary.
10:28
